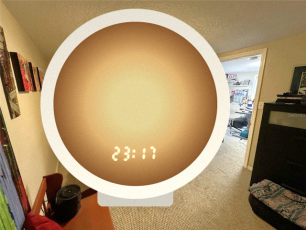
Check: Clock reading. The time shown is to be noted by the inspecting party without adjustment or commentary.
23:17
